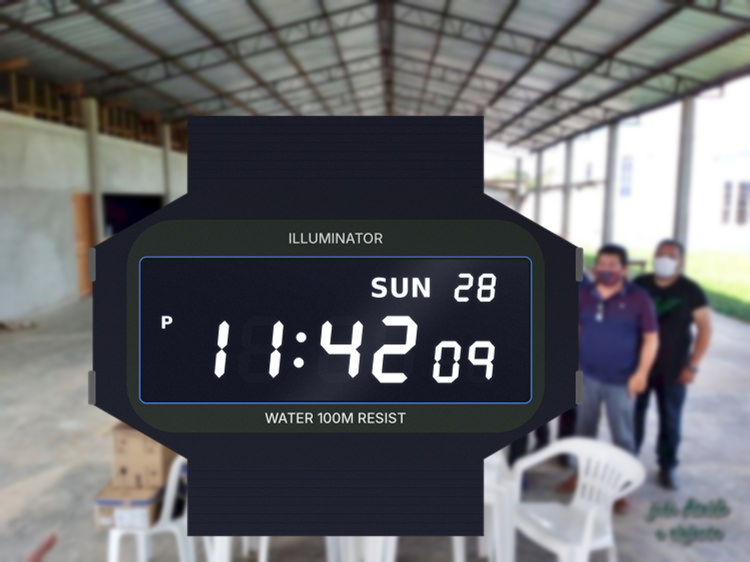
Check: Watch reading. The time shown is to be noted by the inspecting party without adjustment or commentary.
11:42:09
